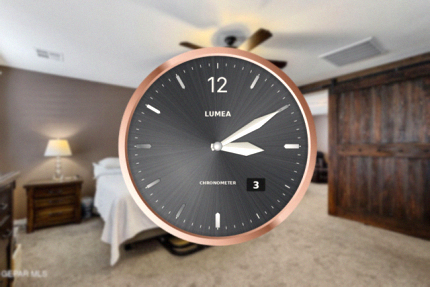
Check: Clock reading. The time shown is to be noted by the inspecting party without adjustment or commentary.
3:10
